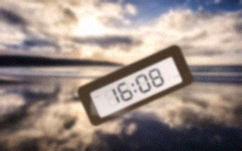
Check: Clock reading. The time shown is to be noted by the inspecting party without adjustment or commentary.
16:08
